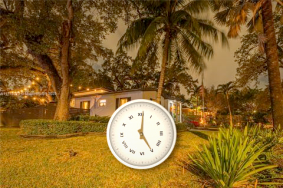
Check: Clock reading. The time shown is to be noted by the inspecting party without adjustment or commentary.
5:01
